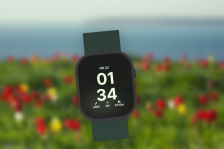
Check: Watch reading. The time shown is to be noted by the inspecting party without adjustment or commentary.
1:34
